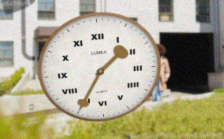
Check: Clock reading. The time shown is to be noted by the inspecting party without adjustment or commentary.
1:35
